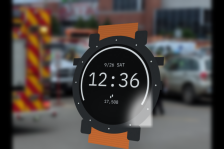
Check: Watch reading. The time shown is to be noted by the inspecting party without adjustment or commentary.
12:36
